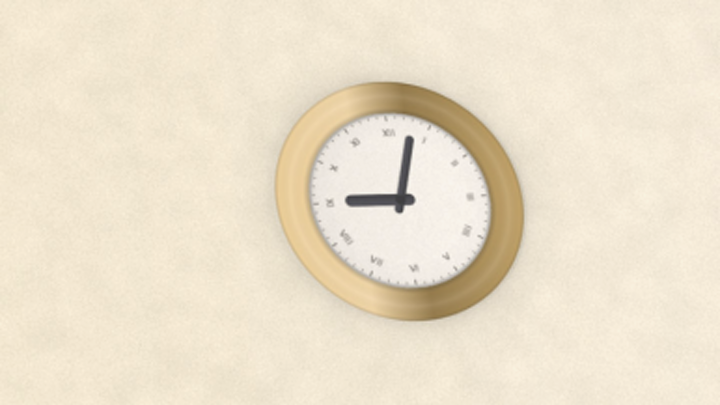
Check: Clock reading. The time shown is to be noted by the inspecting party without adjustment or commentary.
9:03
